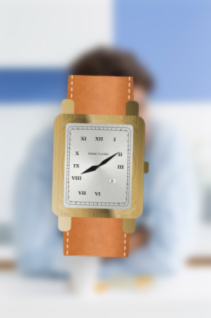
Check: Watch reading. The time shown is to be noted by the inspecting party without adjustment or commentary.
8:09
